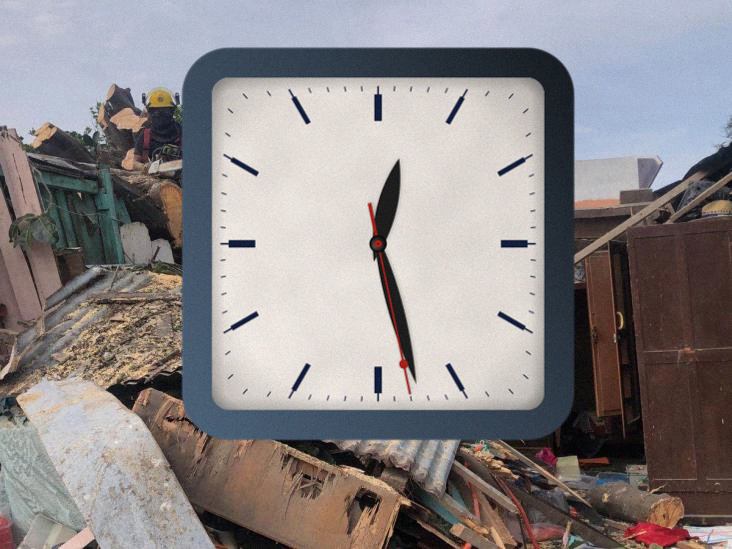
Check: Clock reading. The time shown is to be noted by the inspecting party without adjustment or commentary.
12:27:28
